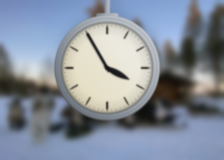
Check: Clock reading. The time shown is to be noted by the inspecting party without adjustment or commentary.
3:55
